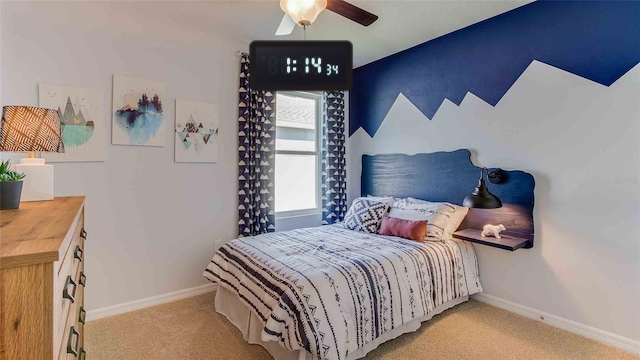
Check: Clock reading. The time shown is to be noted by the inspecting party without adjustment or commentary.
1:14:34
